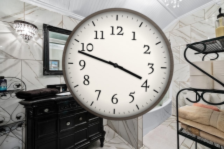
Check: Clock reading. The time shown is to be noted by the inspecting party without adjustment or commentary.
3:48
